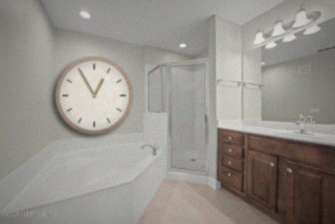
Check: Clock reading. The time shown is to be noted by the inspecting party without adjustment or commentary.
12:55
